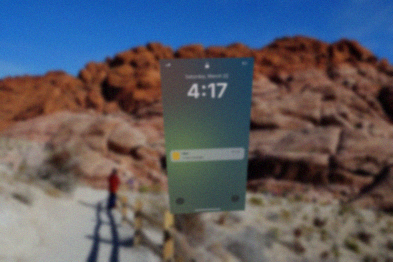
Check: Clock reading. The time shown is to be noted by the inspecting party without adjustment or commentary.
4:17
